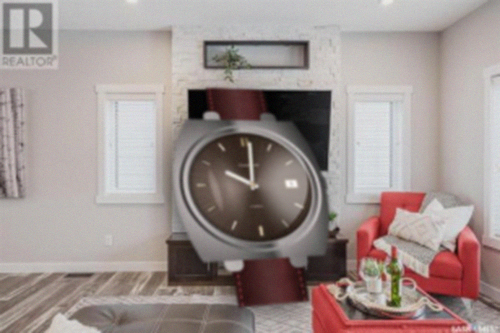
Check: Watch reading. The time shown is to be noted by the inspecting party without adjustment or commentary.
10:01
